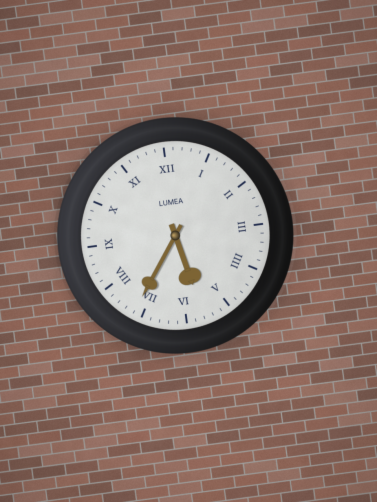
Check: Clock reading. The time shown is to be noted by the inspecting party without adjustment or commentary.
5:36
